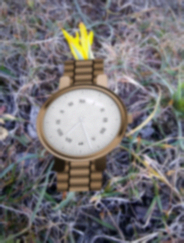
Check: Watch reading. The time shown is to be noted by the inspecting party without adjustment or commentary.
7:27
